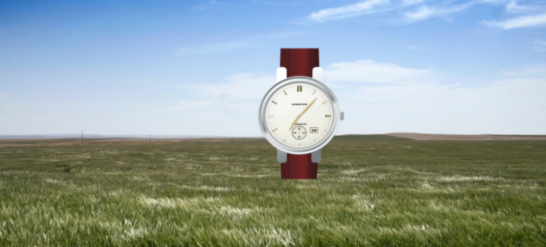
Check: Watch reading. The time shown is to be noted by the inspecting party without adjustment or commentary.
7:07
